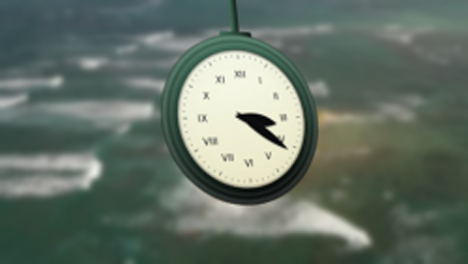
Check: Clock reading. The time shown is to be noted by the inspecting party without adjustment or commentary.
3:21
